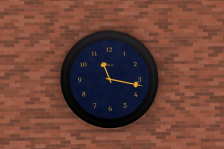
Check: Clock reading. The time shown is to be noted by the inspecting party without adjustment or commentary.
11:17
